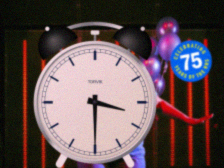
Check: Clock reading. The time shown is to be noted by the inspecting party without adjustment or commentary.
3:30
